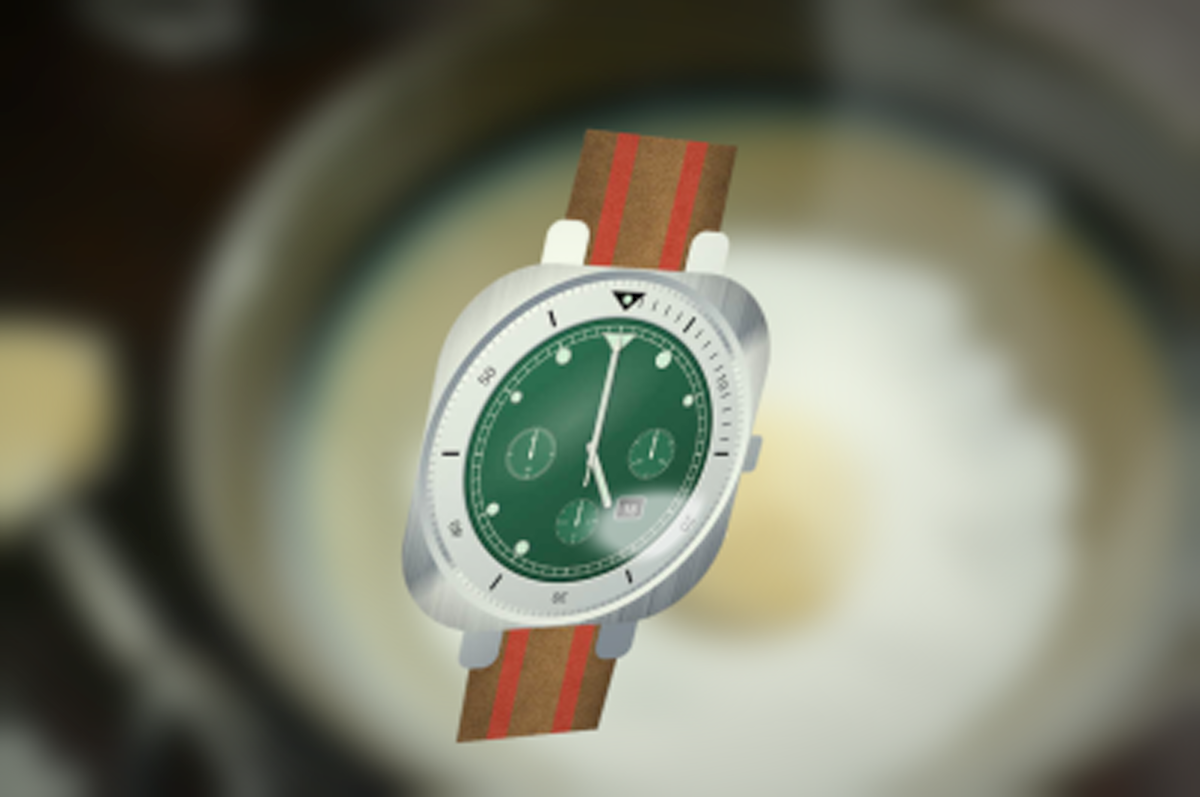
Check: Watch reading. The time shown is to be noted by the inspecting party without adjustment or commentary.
5:00
